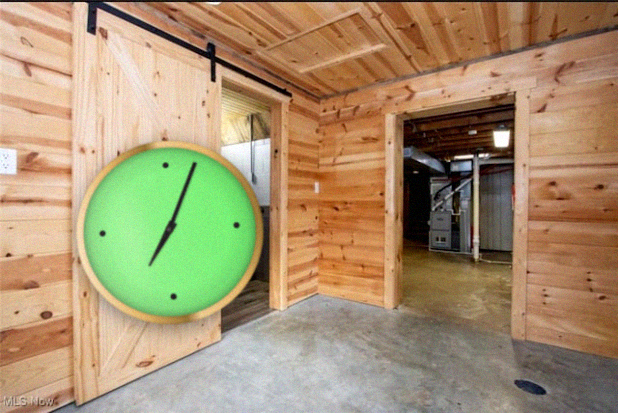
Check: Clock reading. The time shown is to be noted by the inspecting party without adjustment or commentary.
7:04
